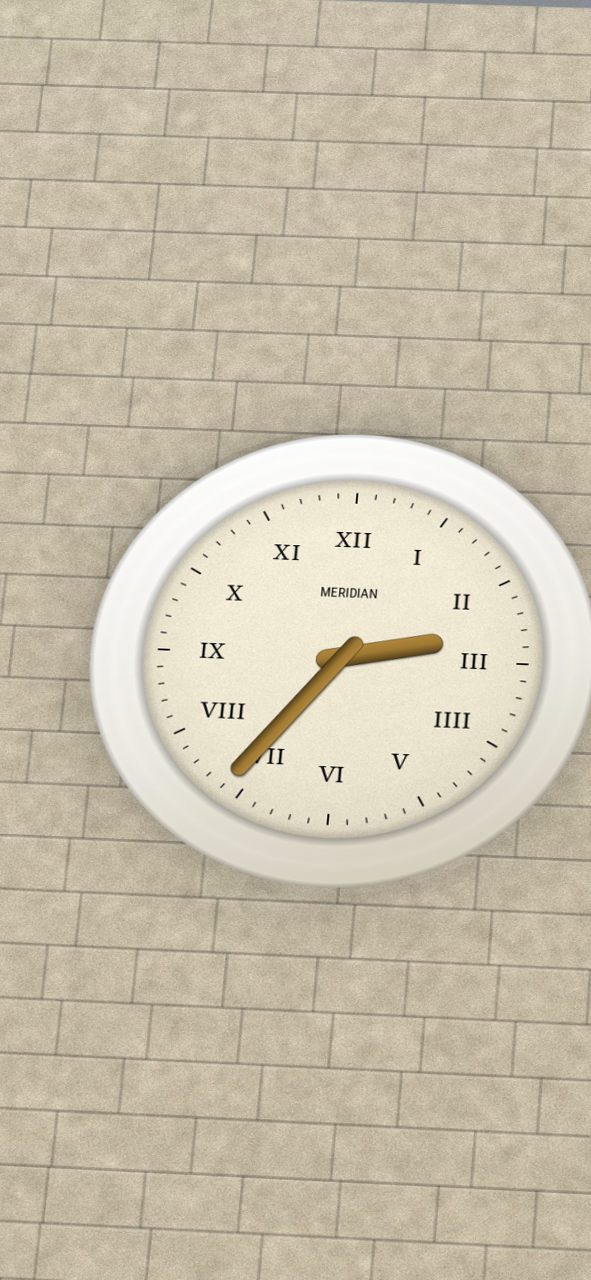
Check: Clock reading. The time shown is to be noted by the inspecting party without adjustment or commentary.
2:36
